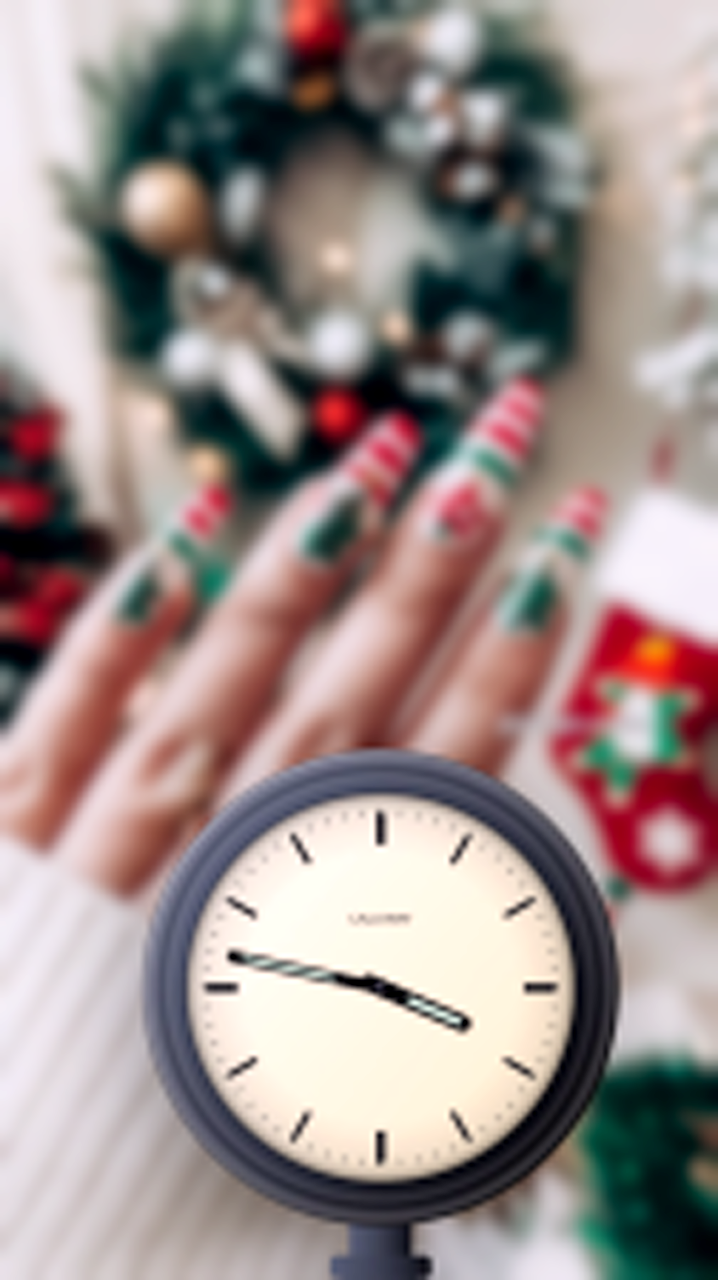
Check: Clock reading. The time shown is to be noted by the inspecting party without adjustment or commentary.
3:47
